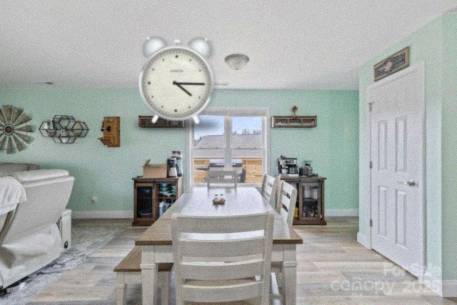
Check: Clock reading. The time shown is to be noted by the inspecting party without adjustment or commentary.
4:15
